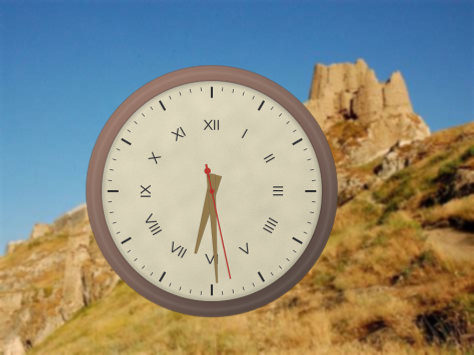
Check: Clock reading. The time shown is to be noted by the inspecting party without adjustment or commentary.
6:29:28
